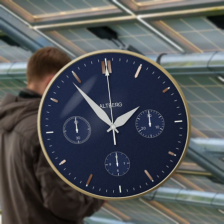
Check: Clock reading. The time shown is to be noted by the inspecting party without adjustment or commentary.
1:54
